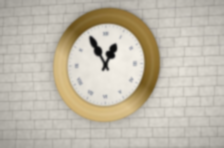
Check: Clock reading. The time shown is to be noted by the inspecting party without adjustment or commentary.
12:55
